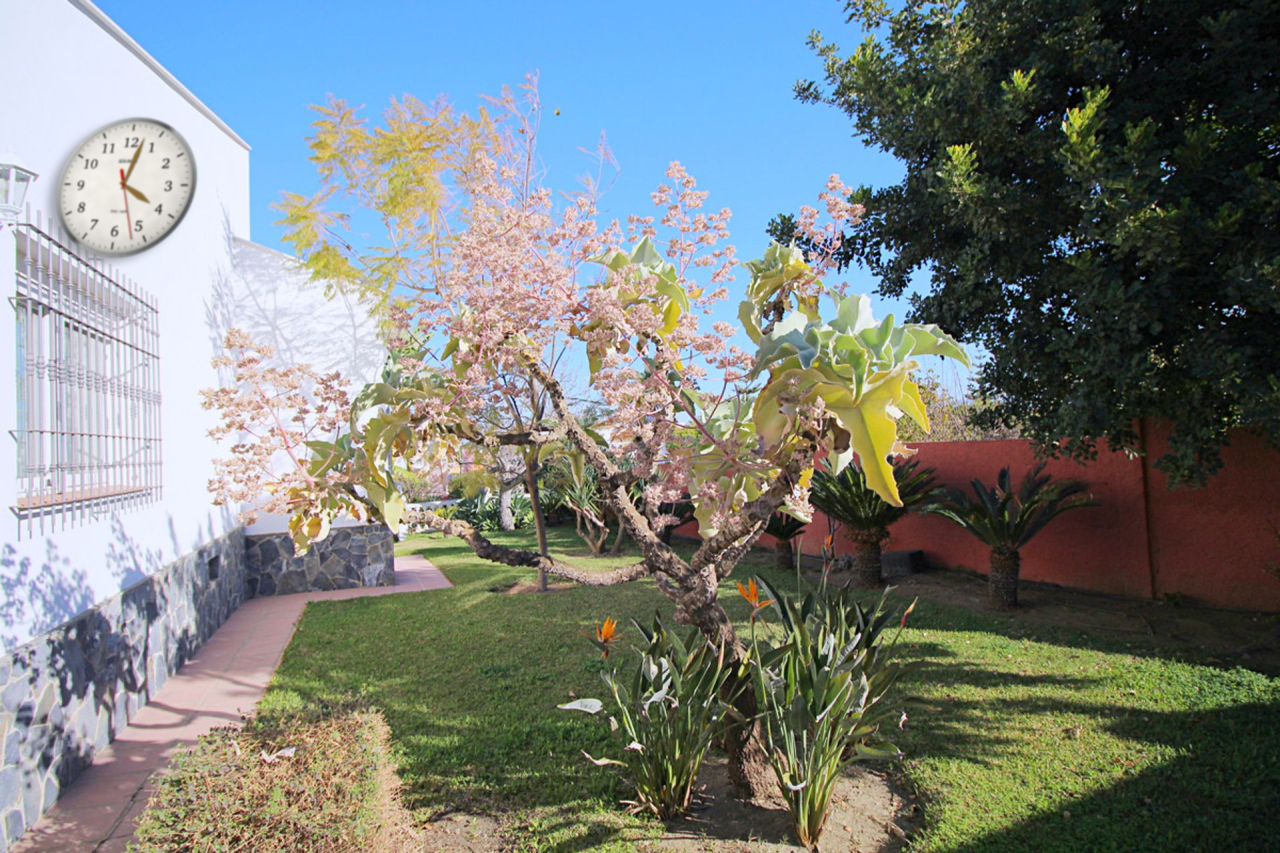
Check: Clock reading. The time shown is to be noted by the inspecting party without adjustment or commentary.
4:02:27
